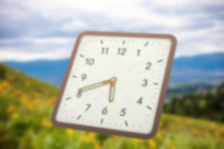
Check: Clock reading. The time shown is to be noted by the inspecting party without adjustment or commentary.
5:41
